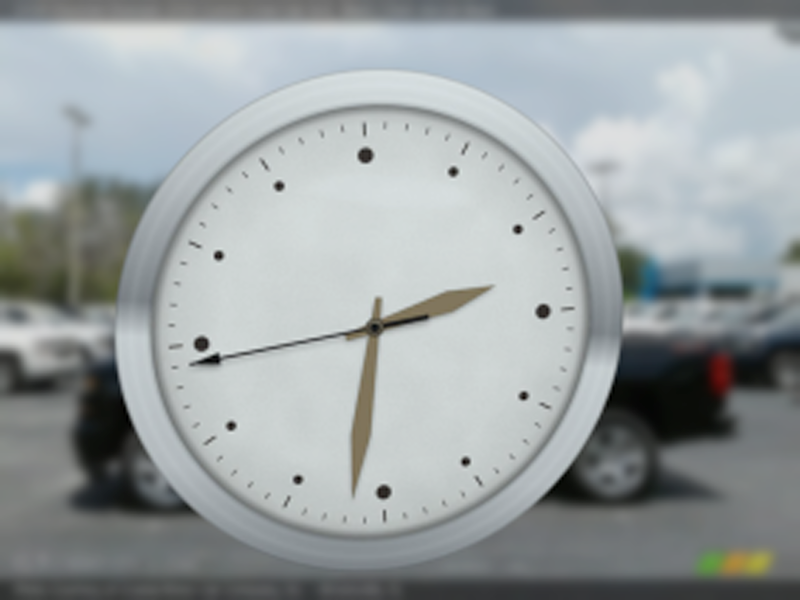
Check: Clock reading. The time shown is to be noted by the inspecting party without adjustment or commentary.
2:31:44
